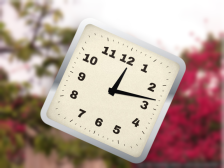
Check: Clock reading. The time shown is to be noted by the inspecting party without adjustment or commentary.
12:13
